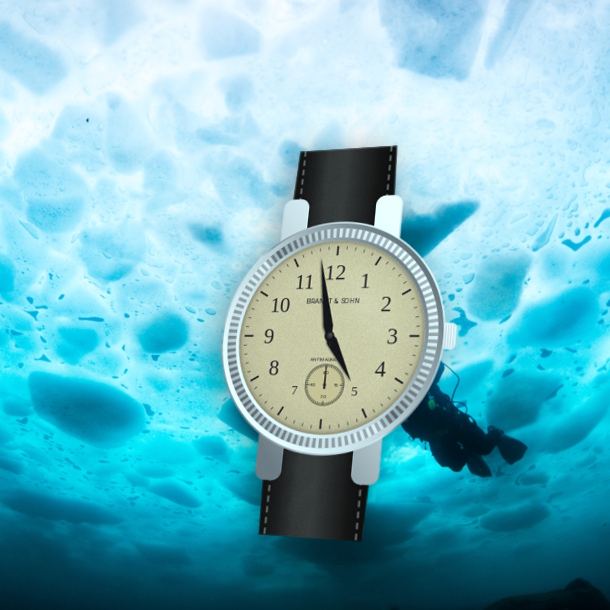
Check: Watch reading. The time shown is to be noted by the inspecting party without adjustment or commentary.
4:58
